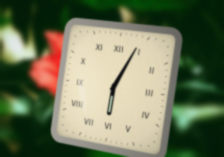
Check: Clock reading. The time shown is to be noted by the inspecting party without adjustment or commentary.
6:04
